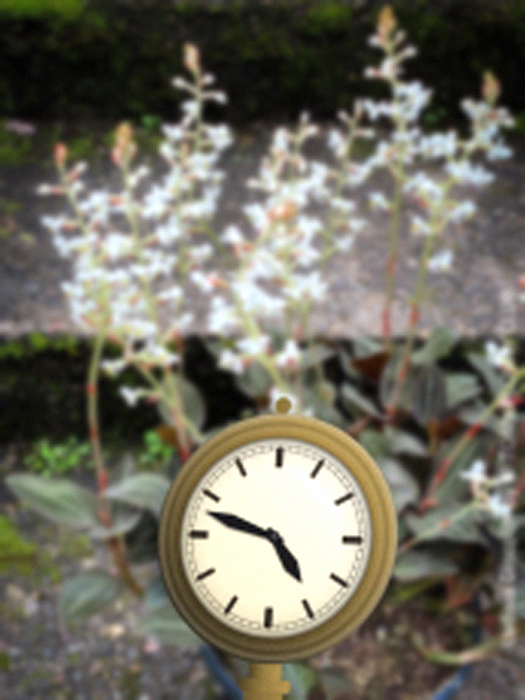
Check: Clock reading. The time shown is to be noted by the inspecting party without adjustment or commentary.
4:48
